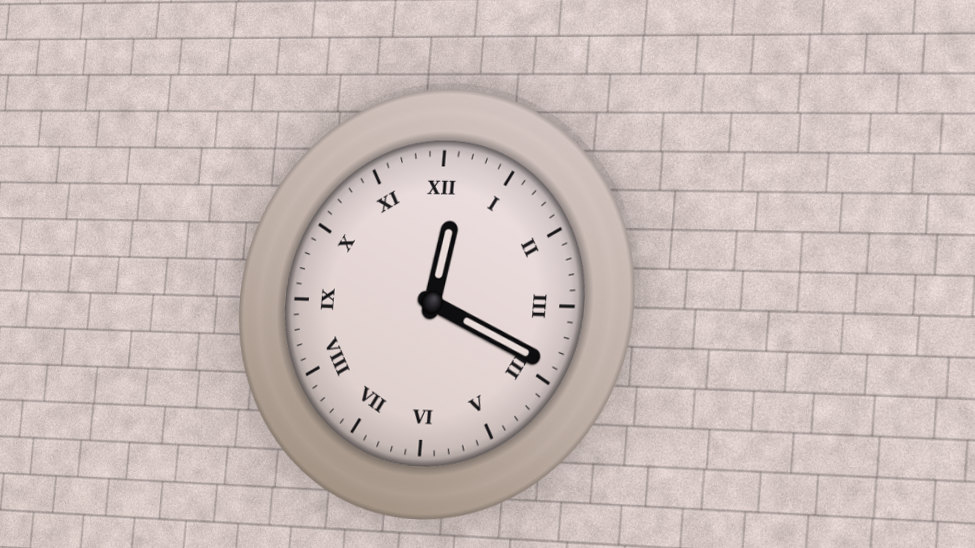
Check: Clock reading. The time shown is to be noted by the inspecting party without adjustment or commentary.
12:19
